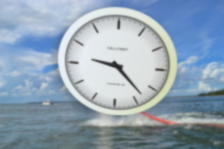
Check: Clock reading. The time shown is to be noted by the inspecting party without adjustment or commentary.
9:23
